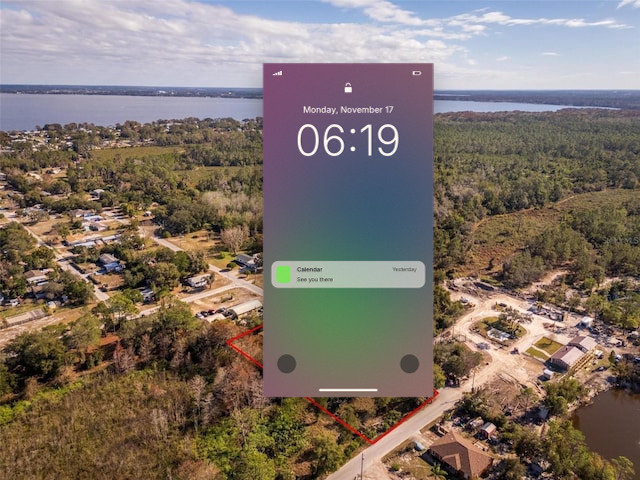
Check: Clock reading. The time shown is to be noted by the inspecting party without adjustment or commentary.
6:19
